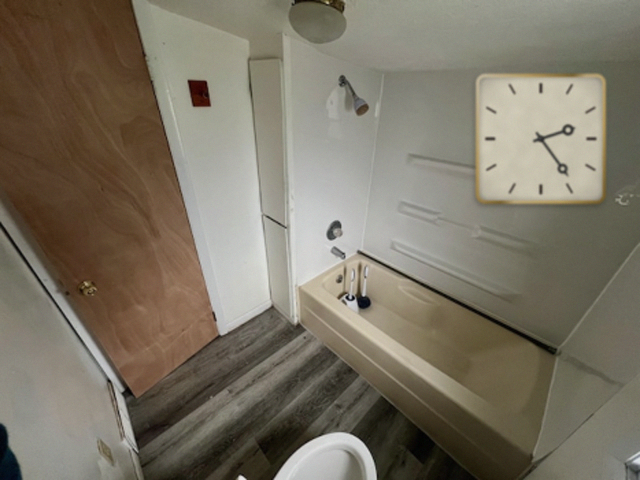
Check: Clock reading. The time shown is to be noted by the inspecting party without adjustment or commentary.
2:24
